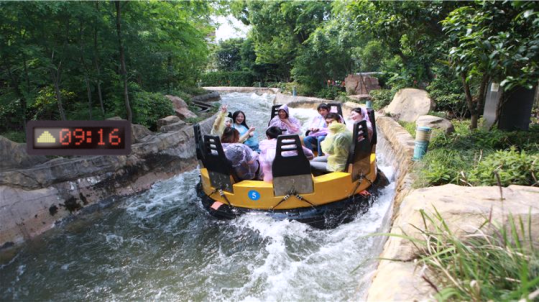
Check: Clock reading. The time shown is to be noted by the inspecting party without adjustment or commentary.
9:16
